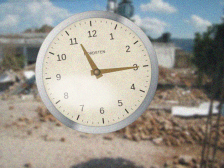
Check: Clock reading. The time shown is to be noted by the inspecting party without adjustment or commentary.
11:15
